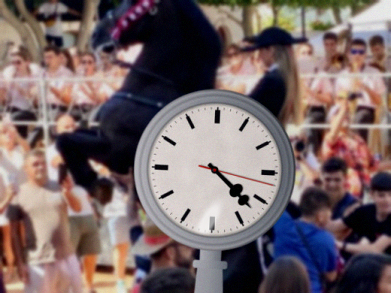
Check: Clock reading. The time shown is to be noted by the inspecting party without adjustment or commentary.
4:22:17
